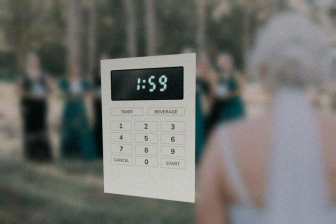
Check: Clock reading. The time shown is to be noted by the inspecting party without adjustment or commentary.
1:59
